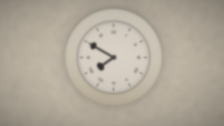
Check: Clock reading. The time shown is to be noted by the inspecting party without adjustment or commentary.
7:50
